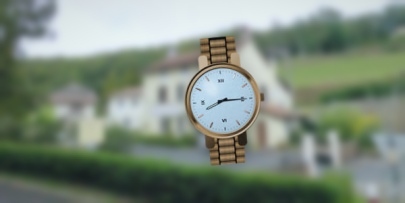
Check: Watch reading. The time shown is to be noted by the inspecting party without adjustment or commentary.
8:15
